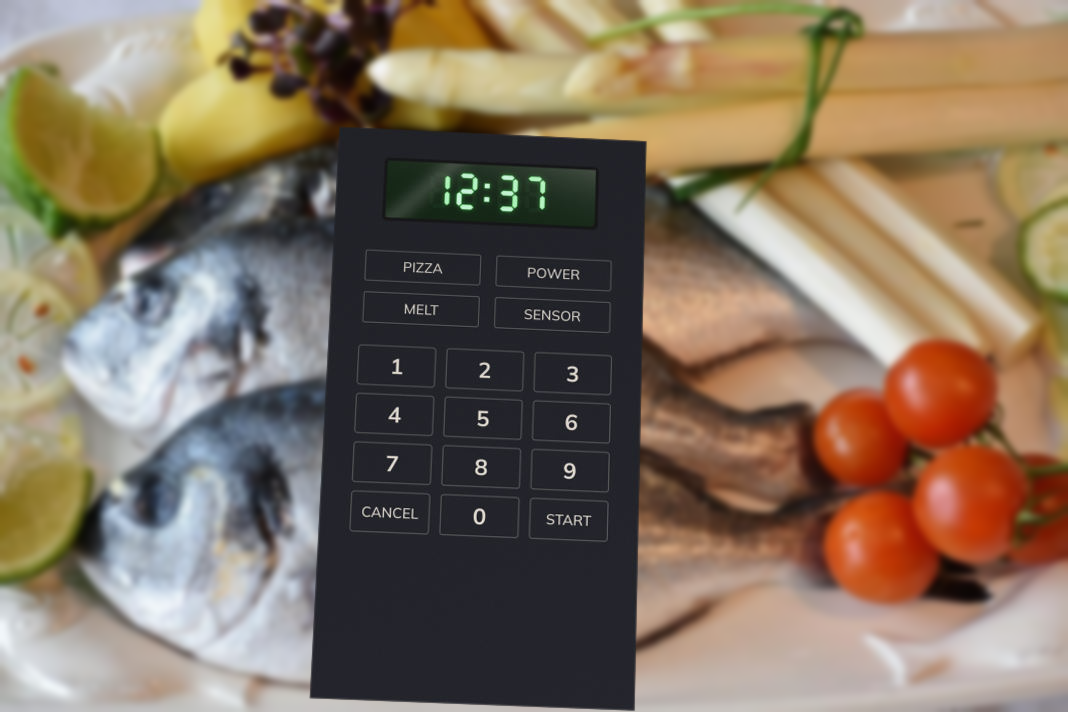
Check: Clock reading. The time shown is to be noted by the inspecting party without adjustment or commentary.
12:37
